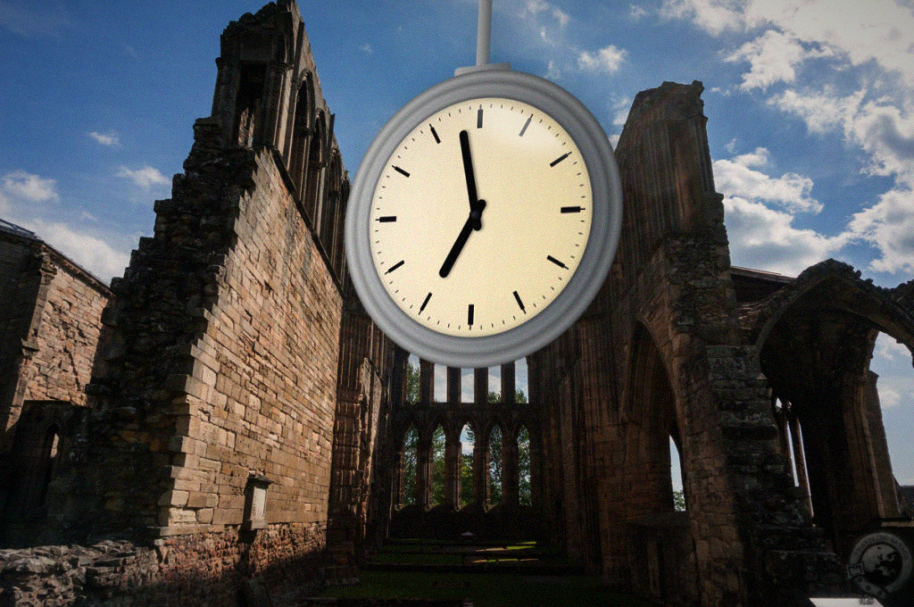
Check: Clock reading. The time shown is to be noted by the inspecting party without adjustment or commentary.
6:58
